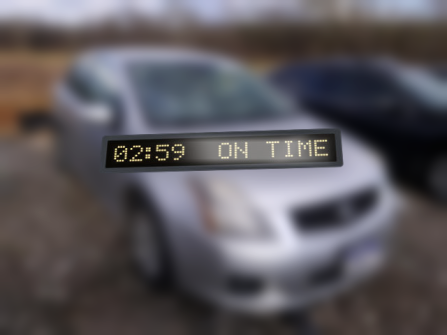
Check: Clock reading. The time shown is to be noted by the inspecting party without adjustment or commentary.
2:59
